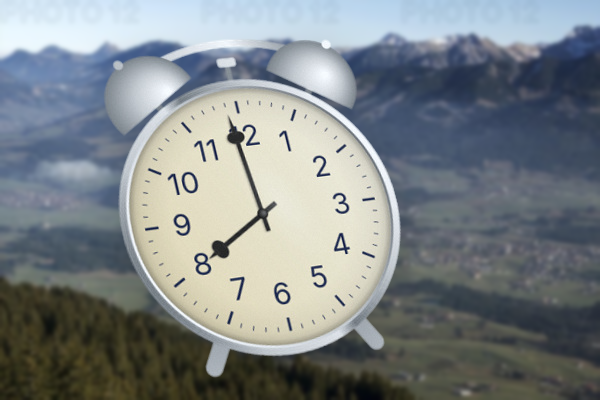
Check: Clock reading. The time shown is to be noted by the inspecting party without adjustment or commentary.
7:59
